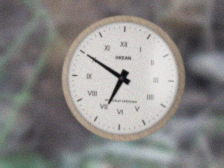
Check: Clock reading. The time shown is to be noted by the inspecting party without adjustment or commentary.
6:50
